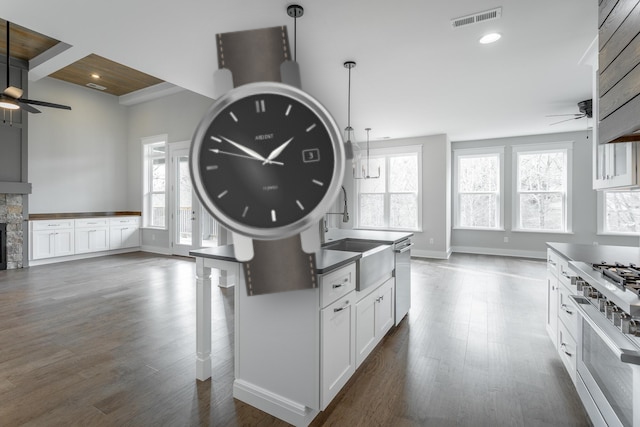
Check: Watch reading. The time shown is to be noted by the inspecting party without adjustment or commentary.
1:50:48
